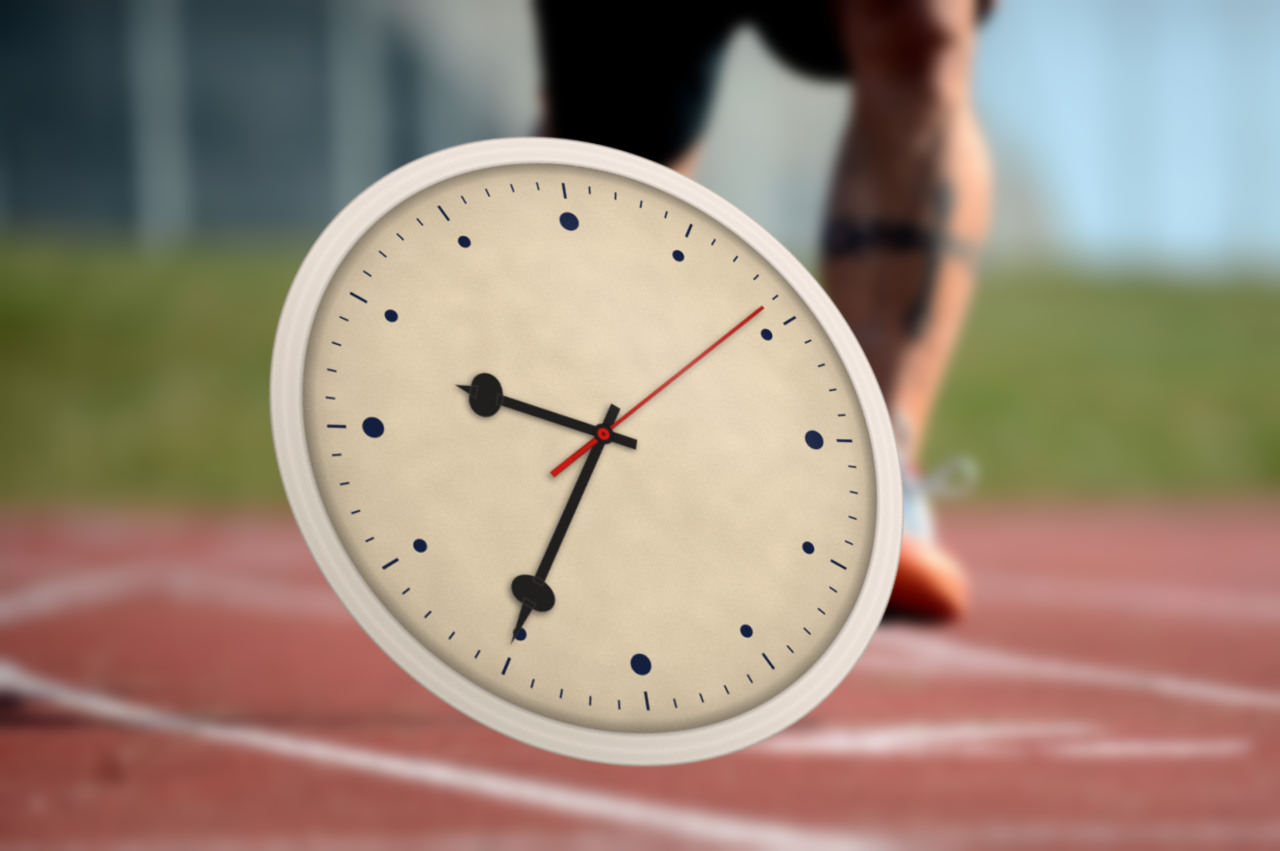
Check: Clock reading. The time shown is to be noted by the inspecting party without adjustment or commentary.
9:35:09
